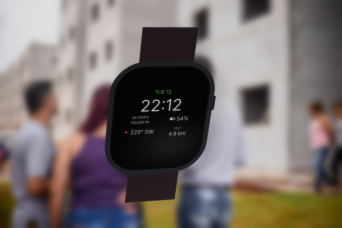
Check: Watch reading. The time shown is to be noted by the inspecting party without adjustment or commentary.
22:12
